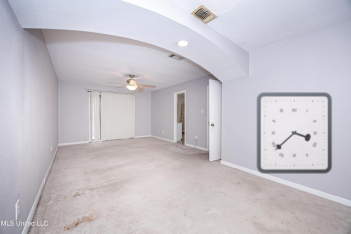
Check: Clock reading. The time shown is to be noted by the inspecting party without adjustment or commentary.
3:38
